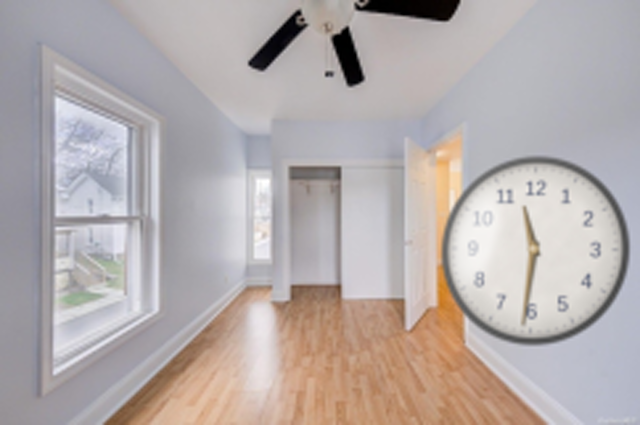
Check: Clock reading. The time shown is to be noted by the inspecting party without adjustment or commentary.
11:31
